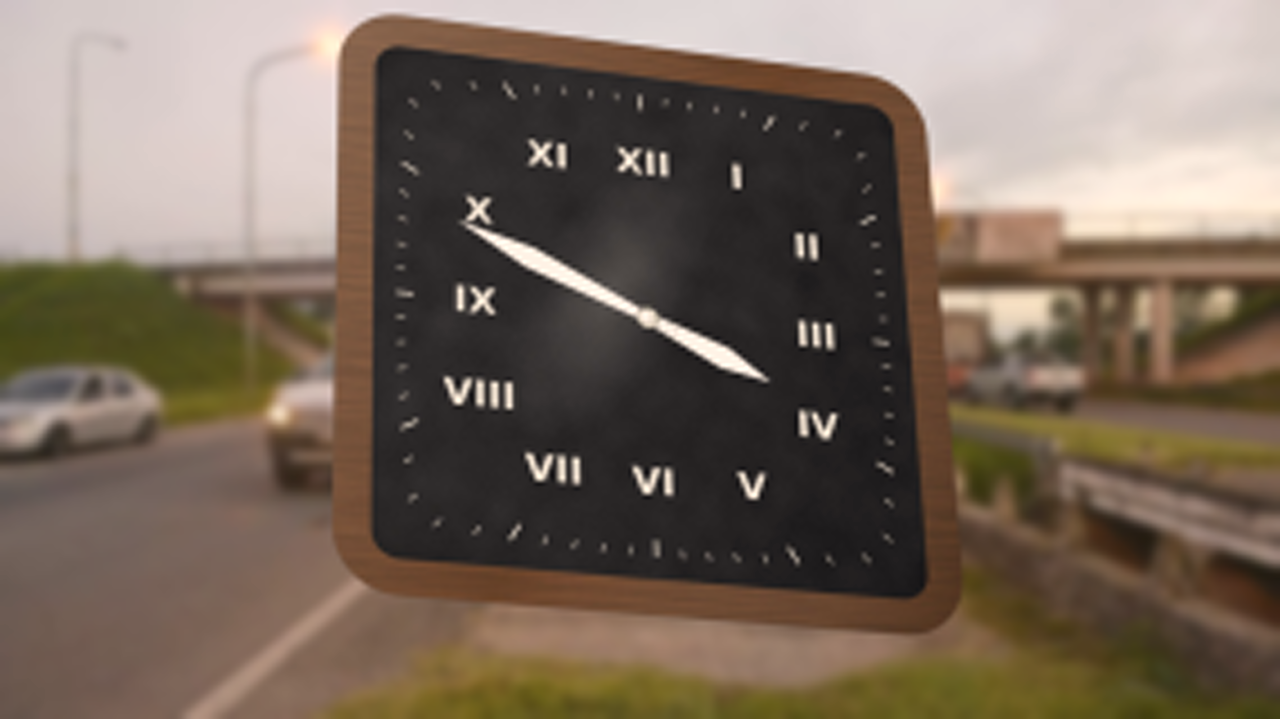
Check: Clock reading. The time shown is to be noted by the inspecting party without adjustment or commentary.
3:49
